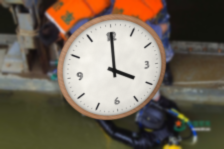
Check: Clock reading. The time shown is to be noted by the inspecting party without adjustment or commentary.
4:00
